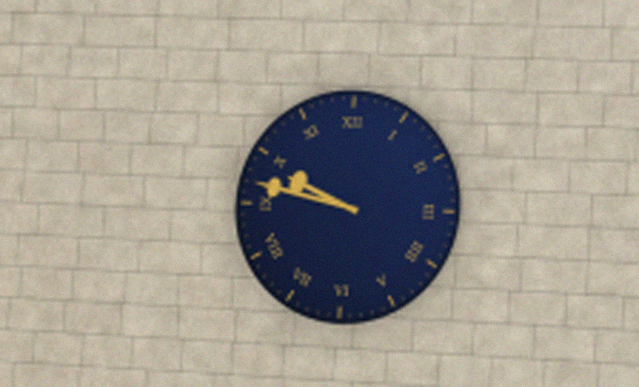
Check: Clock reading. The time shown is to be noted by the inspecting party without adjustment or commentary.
9:47
